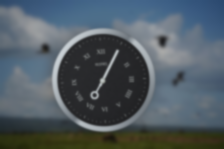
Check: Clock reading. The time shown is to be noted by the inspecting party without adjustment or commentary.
7:05
